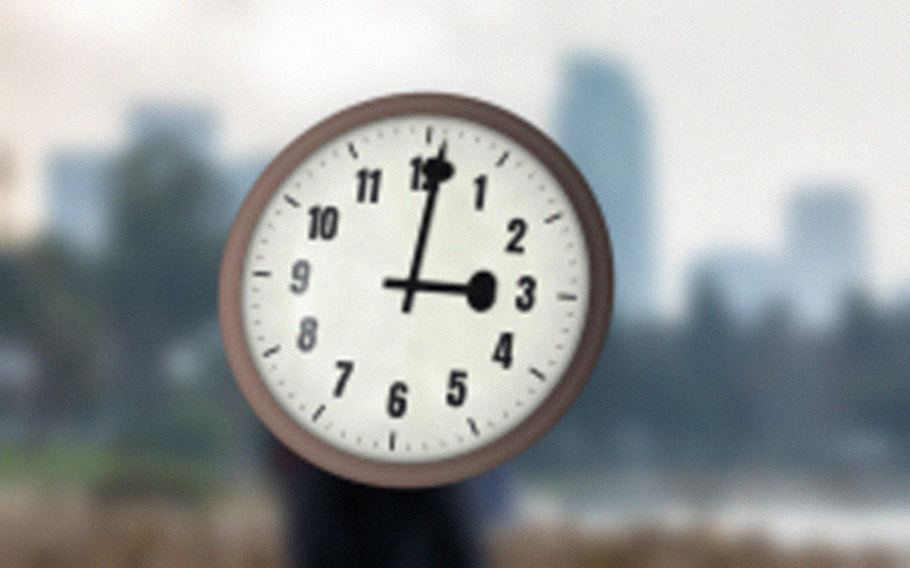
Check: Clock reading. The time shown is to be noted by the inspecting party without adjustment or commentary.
3:01
